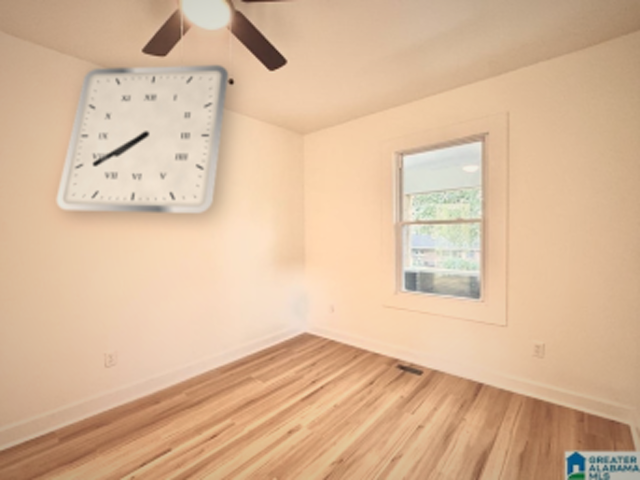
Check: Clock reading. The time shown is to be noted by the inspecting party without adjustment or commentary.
7:39
